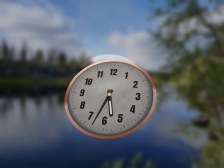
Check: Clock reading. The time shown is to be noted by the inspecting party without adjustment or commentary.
5:33
